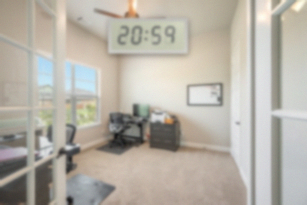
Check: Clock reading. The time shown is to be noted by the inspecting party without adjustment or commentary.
20:59
